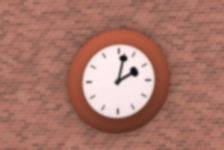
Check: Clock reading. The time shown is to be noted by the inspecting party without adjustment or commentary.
2:02
